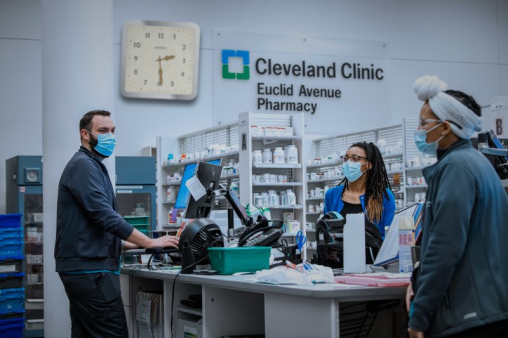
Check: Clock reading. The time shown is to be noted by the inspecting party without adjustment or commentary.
2:29
